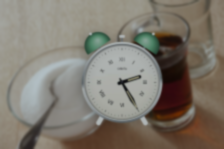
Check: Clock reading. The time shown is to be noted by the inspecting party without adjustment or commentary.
2:25
